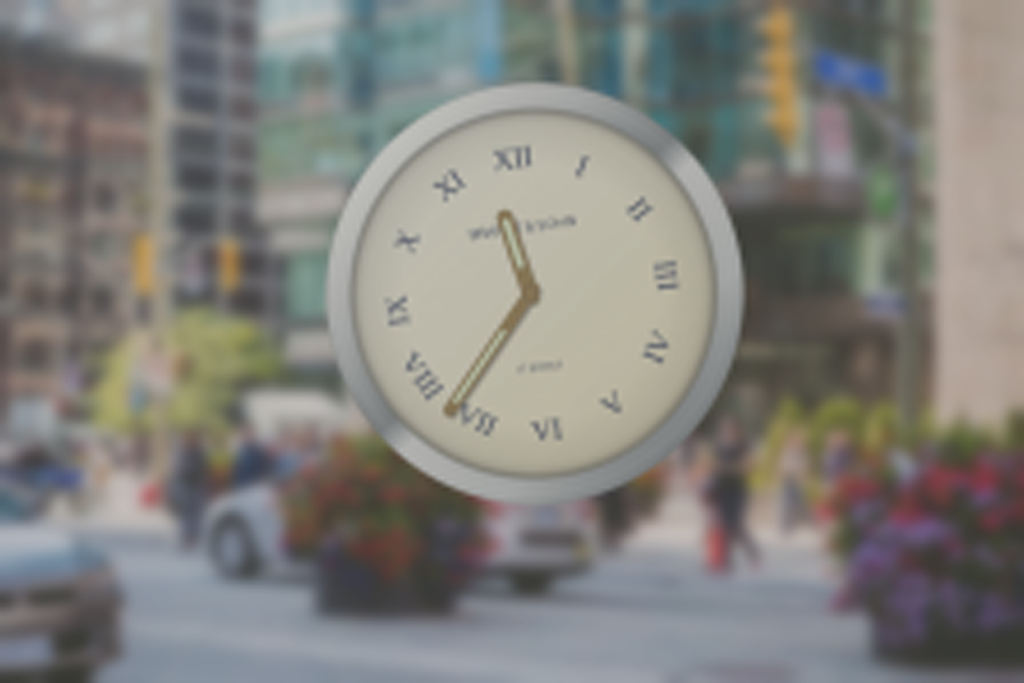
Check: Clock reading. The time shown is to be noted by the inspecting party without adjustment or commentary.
11:37
